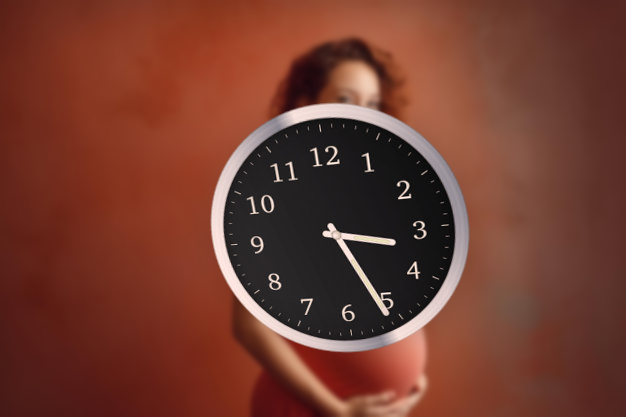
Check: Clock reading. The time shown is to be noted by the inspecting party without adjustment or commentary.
3:26
